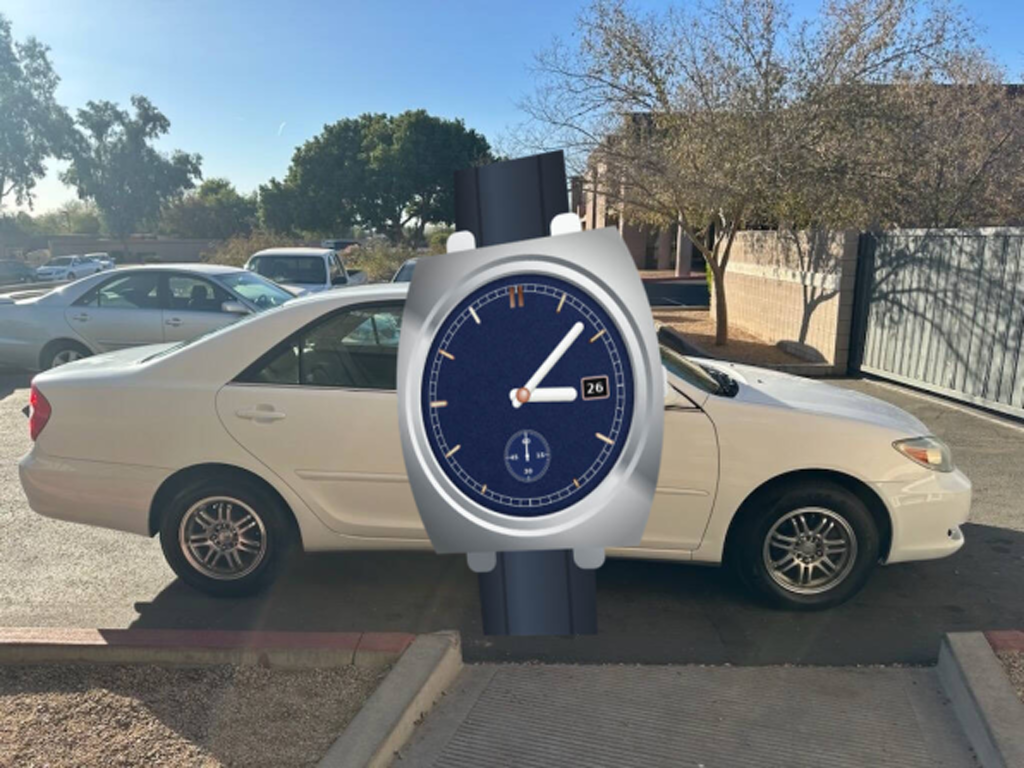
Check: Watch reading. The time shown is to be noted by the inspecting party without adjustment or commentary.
3:08
